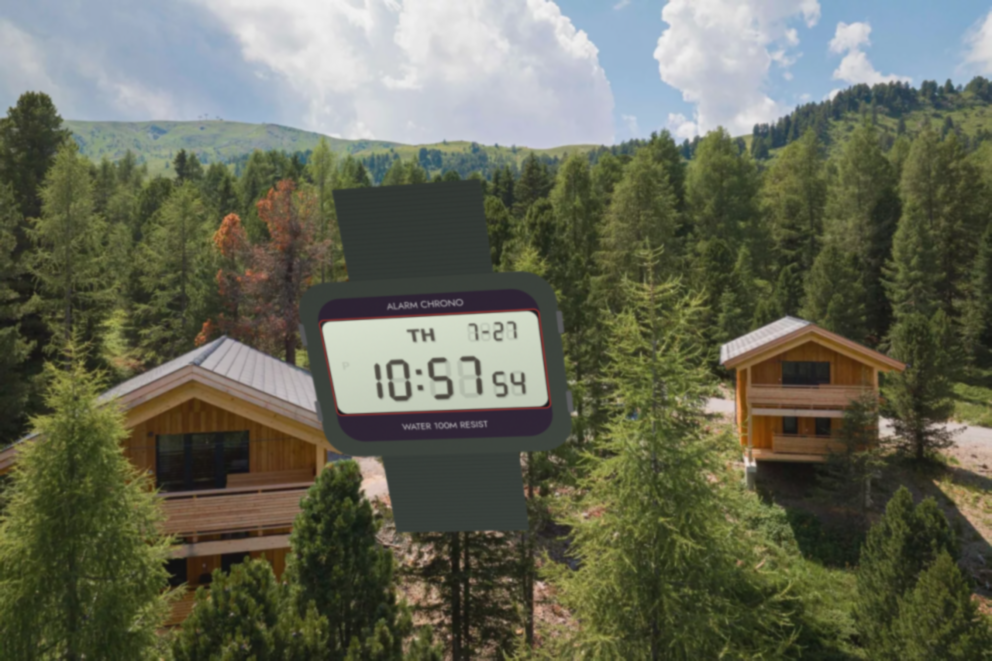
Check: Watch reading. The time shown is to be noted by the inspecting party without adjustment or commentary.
10:57:54
